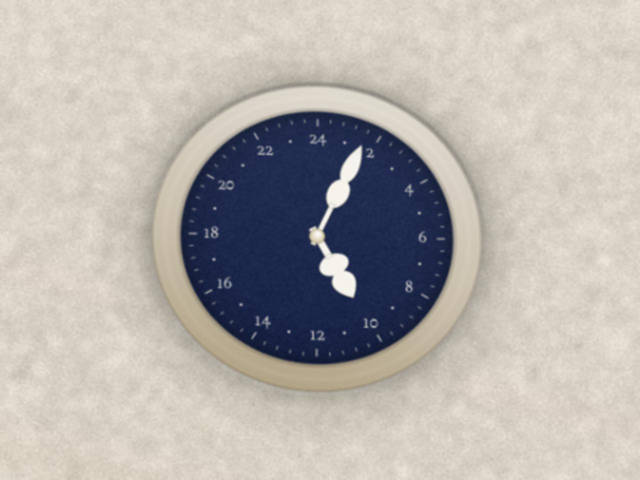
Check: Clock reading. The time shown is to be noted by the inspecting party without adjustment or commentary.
10:04
